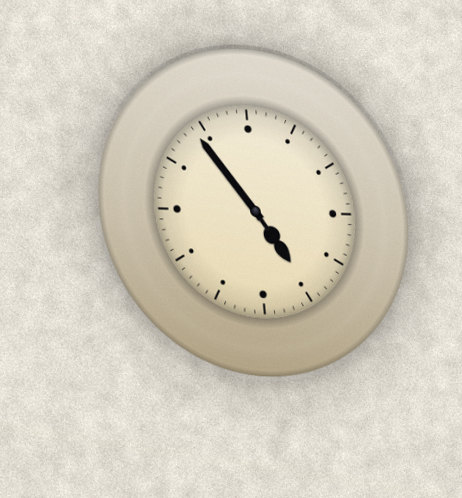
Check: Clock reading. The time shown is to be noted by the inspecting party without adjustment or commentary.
4:54
